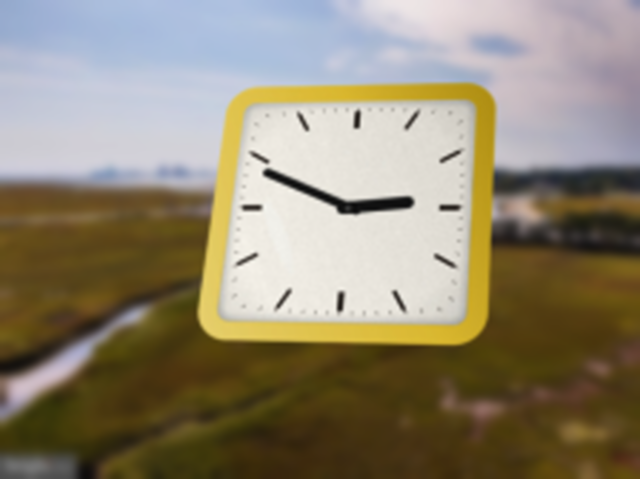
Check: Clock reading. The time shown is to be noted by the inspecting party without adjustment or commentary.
2:49
